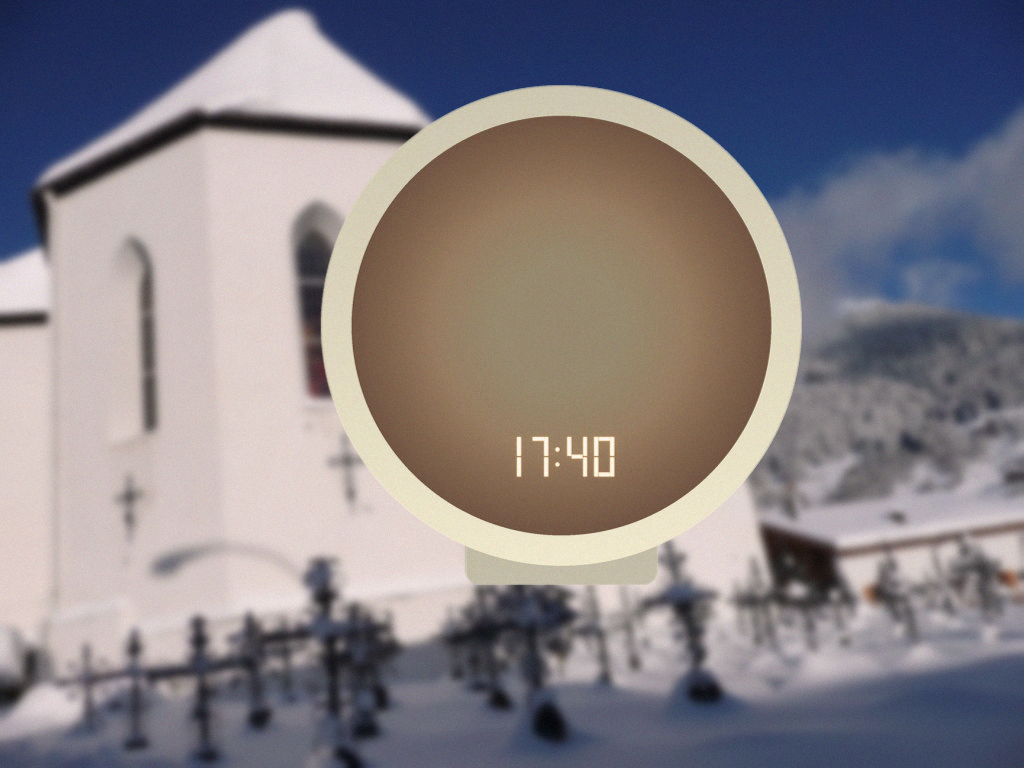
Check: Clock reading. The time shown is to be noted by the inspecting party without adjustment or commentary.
17:40
